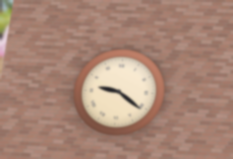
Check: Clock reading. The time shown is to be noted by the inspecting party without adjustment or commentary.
9:21
